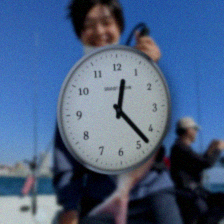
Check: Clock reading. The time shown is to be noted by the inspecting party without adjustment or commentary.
12:23
